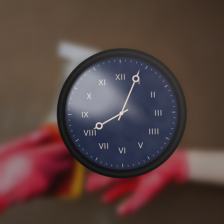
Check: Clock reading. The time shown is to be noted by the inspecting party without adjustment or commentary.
8:04
